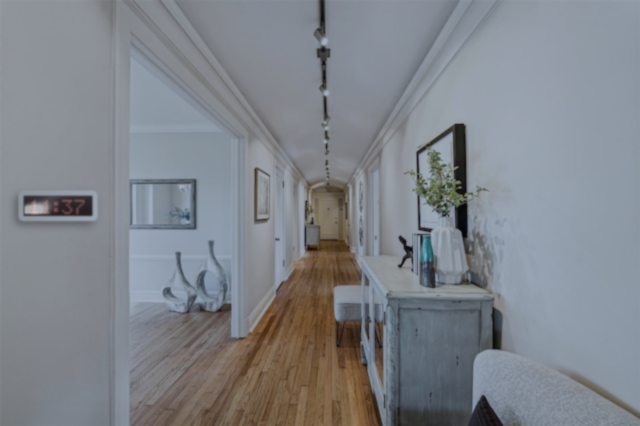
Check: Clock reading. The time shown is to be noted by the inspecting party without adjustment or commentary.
11:37
